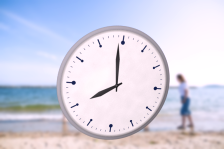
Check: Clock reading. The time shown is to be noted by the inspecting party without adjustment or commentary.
7:59
